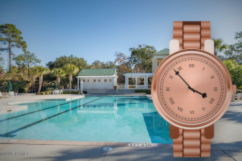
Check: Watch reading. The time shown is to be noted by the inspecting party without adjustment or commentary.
3:53
